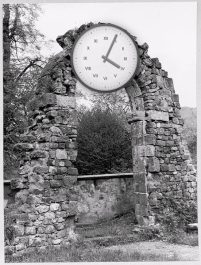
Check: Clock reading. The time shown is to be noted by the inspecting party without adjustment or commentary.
4:04
